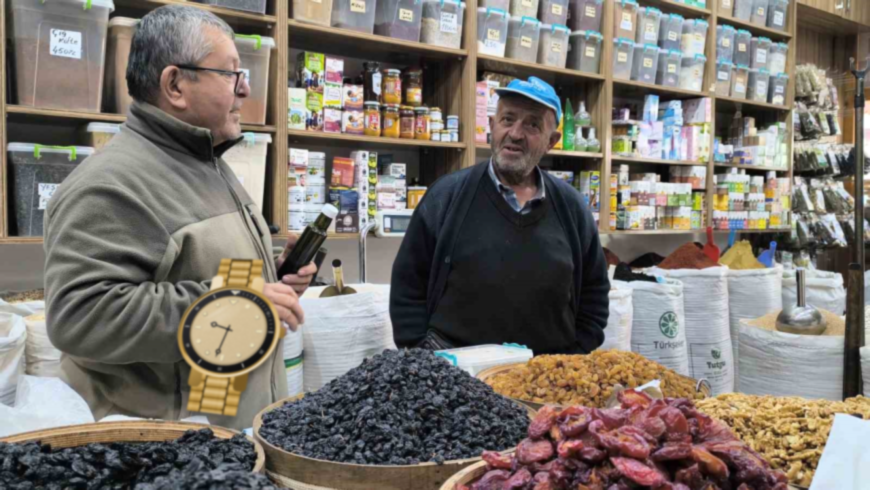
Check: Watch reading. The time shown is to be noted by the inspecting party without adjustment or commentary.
9:32
